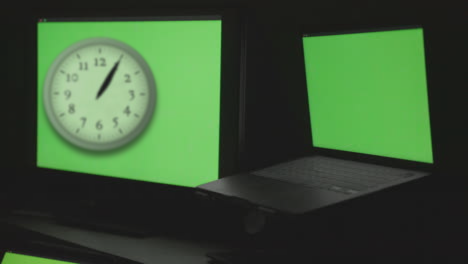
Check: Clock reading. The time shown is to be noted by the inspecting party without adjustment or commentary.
1:05
